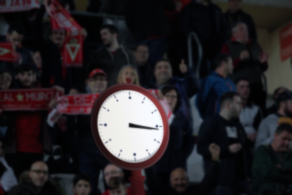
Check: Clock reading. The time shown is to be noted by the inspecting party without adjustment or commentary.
3:16
